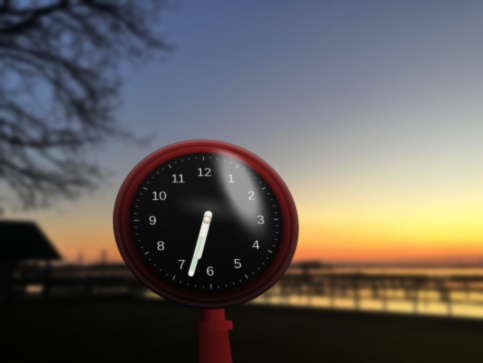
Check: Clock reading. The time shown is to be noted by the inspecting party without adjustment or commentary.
6:33
